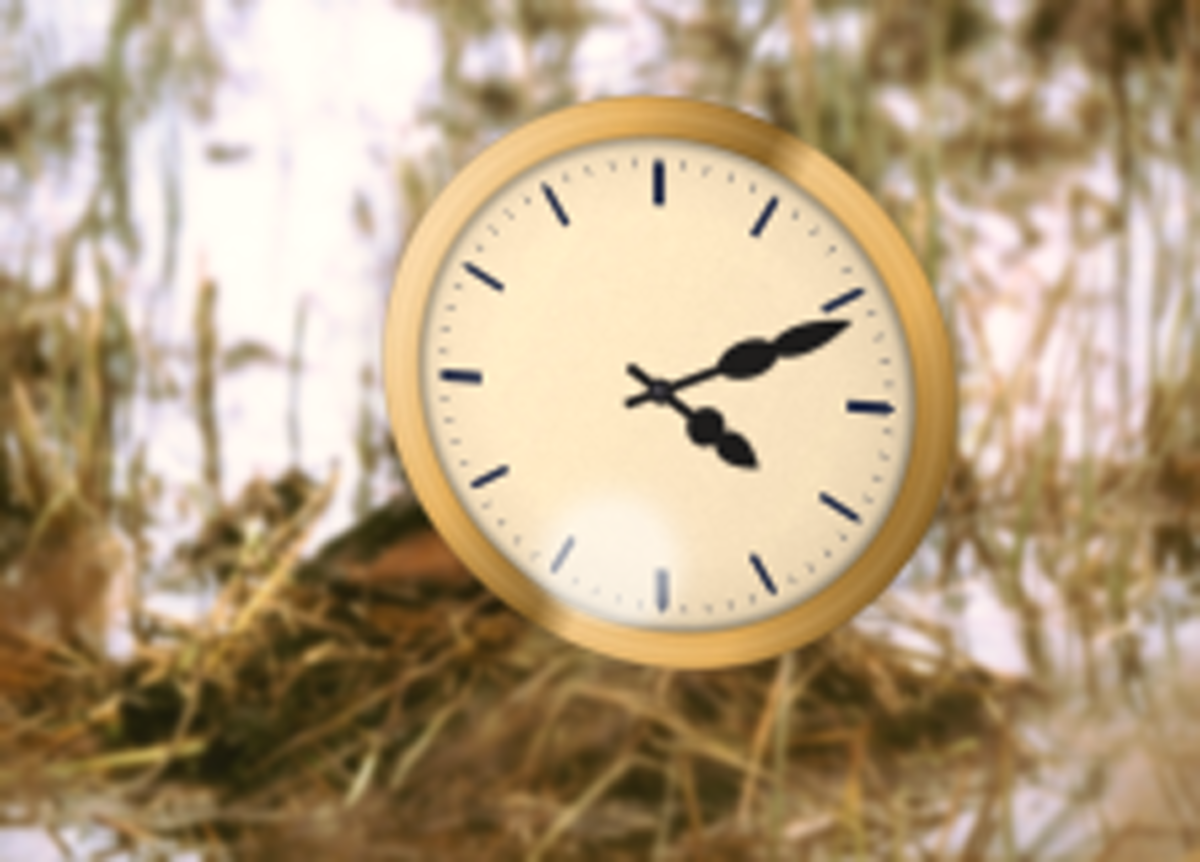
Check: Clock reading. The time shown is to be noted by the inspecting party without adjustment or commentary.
4:11
